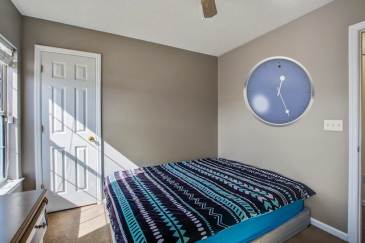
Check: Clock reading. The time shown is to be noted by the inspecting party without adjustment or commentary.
12:26
